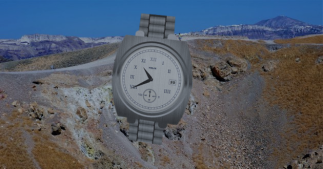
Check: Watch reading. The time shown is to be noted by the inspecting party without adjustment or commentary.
10:40
